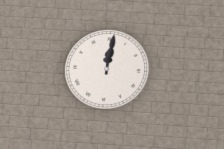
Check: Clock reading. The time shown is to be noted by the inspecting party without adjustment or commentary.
12:01
